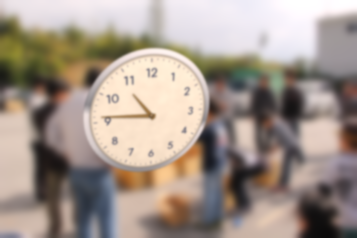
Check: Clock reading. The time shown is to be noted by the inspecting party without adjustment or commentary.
10:46
